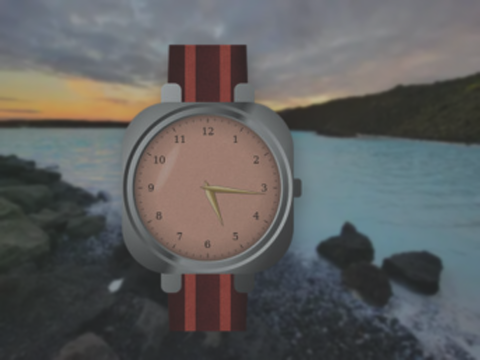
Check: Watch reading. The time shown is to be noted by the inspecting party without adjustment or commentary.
5:16
